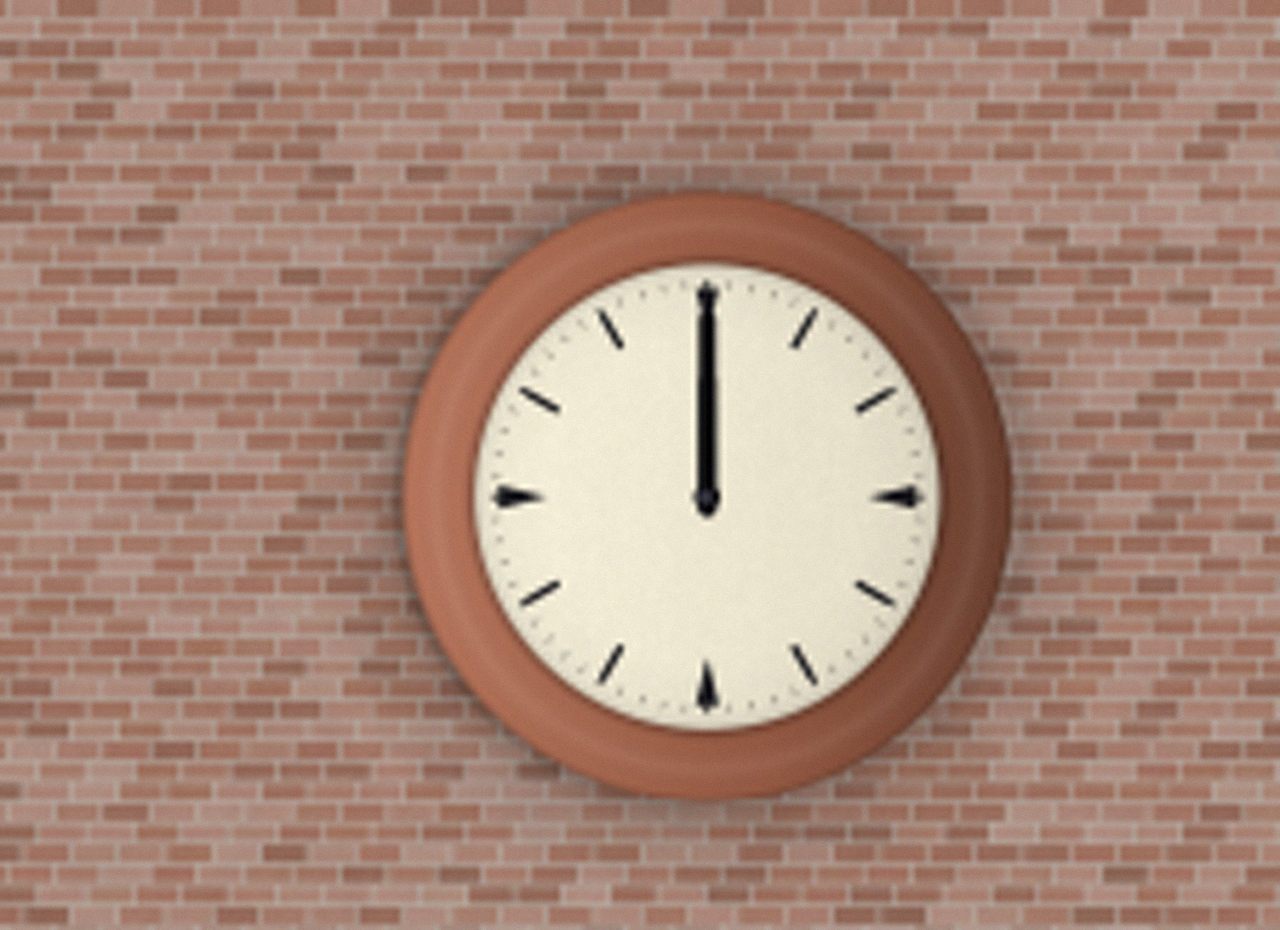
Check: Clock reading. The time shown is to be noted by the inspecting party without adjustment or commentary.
12:00
